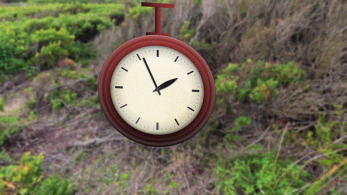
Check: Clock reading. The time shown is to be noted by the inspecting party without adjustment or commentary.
1:56
